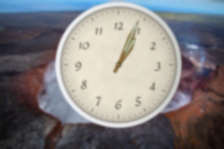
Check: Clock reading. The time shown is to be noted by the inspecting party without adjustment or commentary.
1:04
